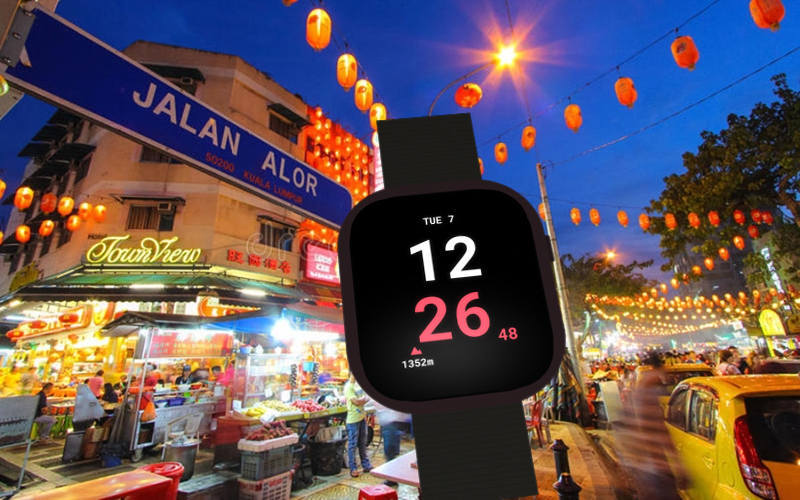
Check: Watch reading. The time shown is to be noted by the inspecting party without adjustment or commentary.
12:26:48
